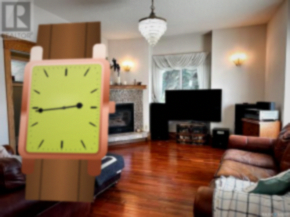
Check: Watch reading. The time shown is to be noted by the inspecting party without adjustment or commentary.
2:44
